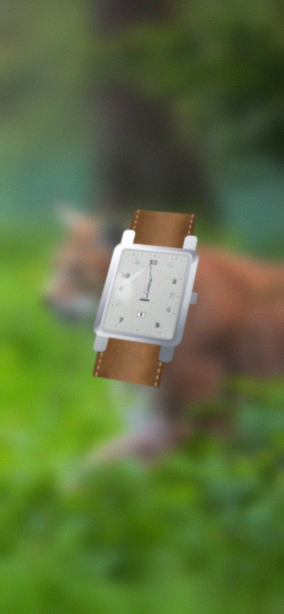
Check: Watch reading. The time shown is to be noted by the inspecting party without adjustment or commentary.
11:59
